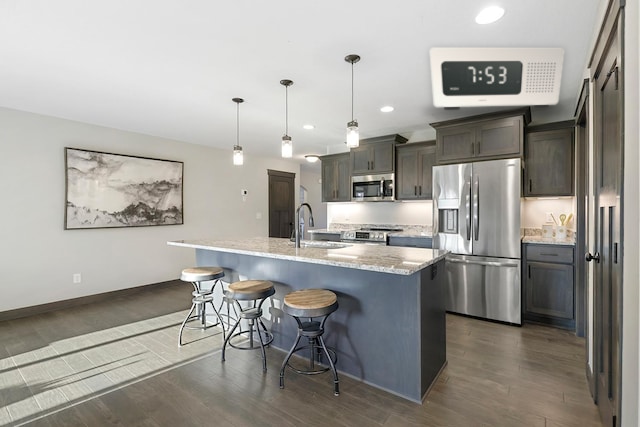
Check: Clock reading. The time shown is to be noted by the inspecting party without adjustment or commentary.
7:53
